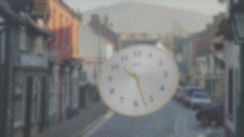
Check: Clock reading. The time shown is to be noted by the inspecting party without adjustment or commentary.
10:27
